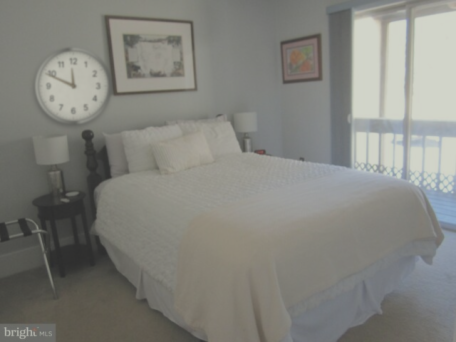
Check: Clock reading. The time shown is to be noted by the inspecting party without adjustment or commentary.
11:49
